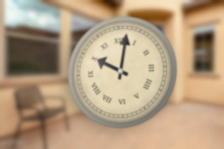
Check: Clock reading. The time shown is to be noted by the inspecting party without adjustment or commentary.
10:02
